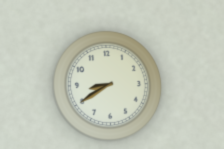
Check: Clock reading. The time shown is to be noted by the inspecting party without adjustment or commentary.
8:40
